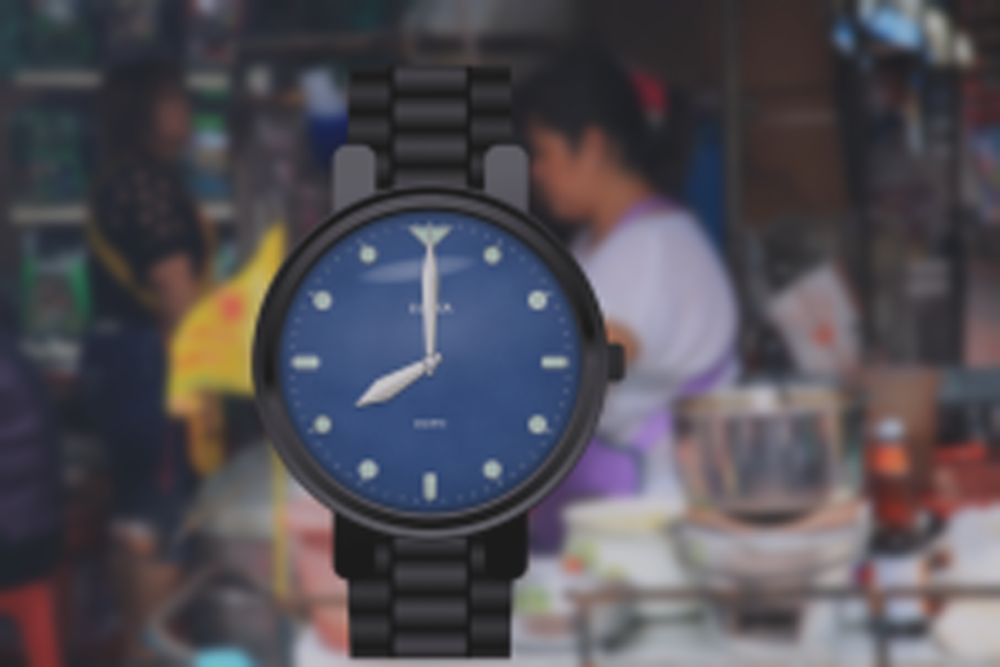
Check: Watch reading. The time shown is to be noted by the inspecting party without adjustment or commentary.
8:00
